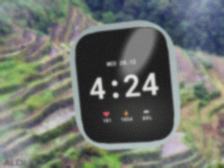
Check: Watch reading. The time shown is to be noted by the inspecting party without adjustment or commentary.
4:24
